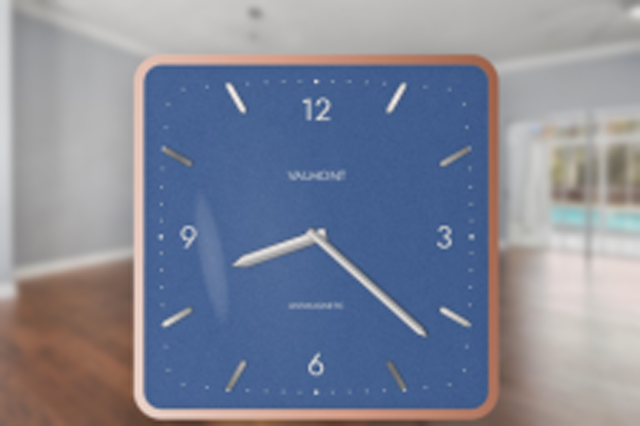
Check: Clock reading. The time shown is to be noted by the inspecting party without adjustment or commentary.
8:22
